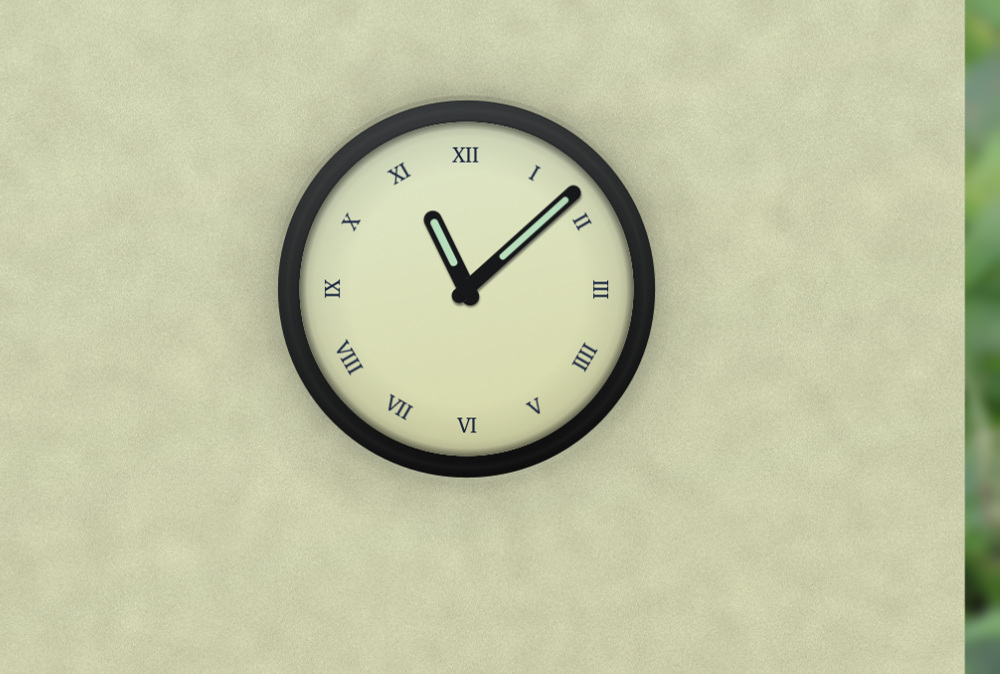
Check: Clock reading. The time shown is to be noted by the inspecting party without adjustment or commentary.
11:08
